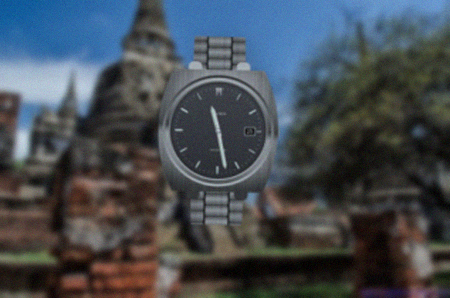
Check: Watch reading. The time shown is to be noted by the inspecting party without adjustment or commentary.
11:28
